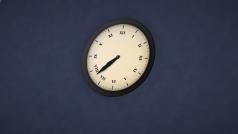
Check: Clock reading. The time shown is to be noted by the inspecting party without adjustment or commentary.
7:38
